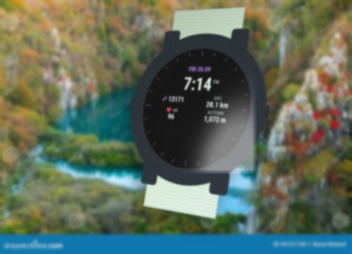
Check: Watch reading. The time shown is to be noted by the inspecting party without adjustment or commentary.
7:14
